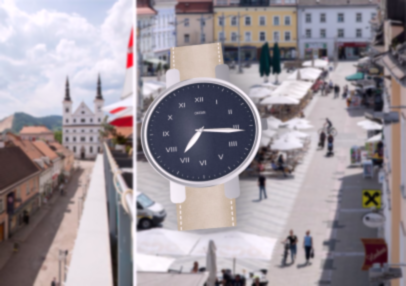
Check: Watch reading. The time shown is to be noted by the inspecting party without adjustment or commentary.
7:16
